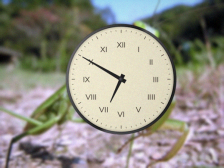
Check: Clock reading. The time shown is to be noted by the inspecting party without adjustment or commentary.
6:50
